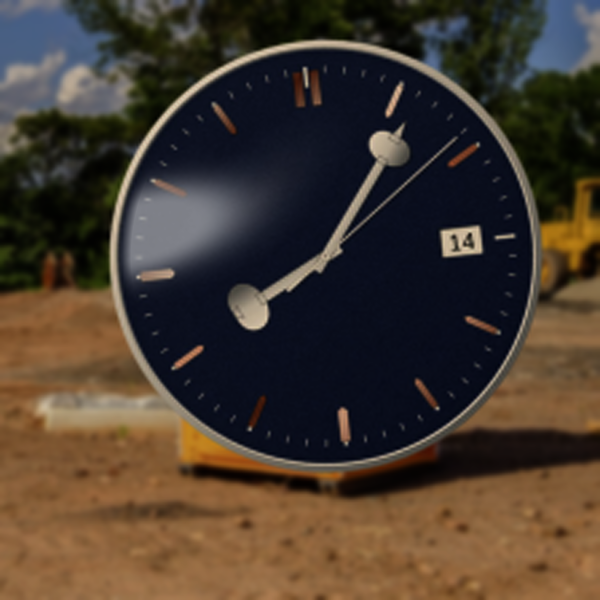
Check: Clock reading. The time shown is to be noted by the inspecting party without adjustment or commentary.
8:06:09
